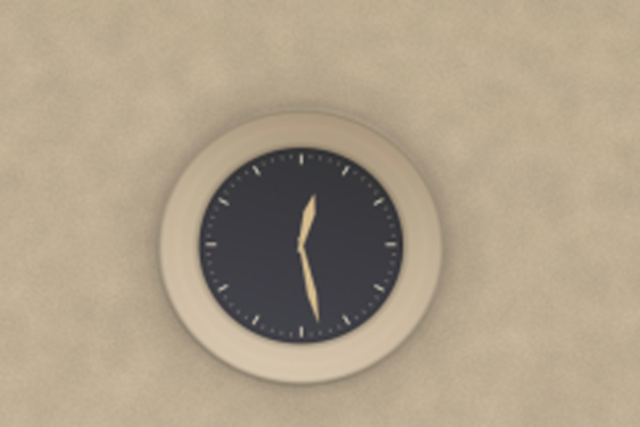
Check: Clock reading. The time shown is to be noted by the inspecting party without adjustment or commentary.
12:28
